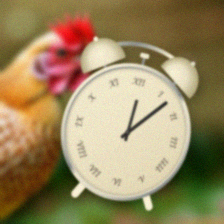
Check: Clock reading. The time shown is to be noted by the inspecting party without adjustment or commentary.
12:07
